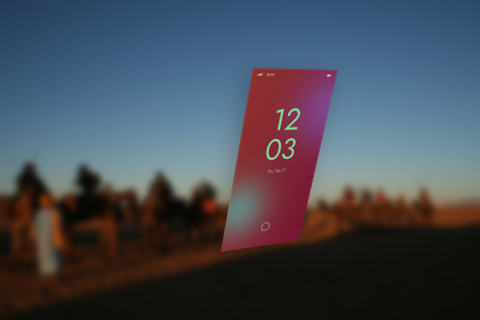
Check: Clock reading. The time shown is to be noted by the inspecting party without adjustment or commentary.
12:03
